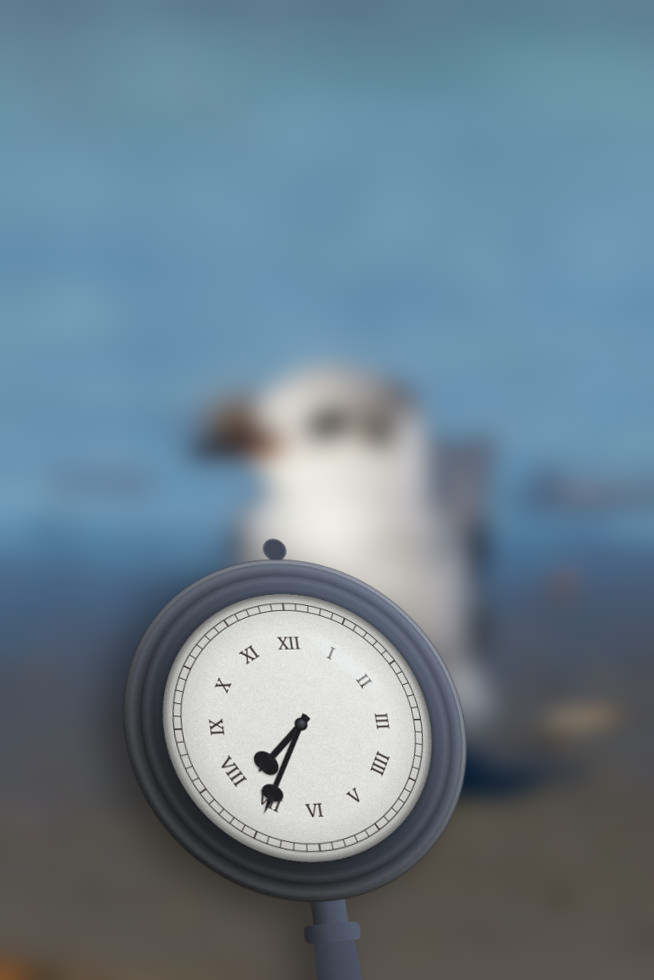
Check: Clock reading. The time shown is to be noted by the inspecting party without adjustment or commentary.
7:35
